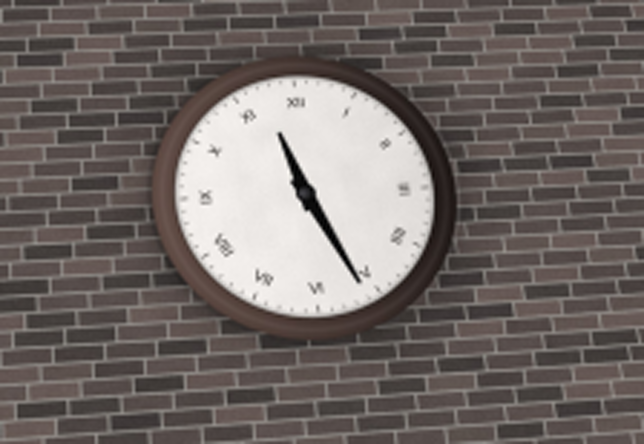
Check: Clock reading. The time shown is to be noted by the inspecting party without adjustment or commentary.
11:26
